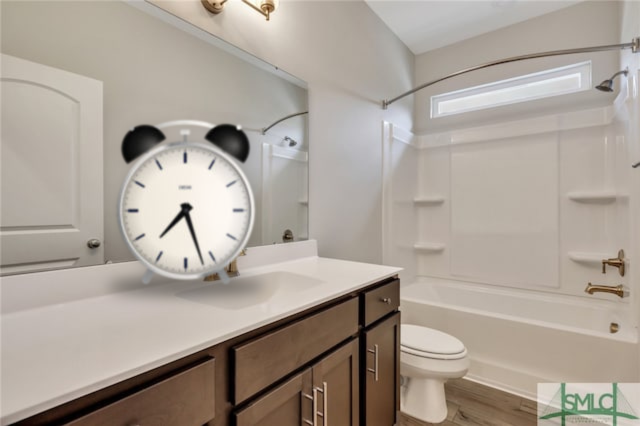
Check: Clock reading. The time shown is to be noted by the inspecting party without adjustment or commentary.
7:27
